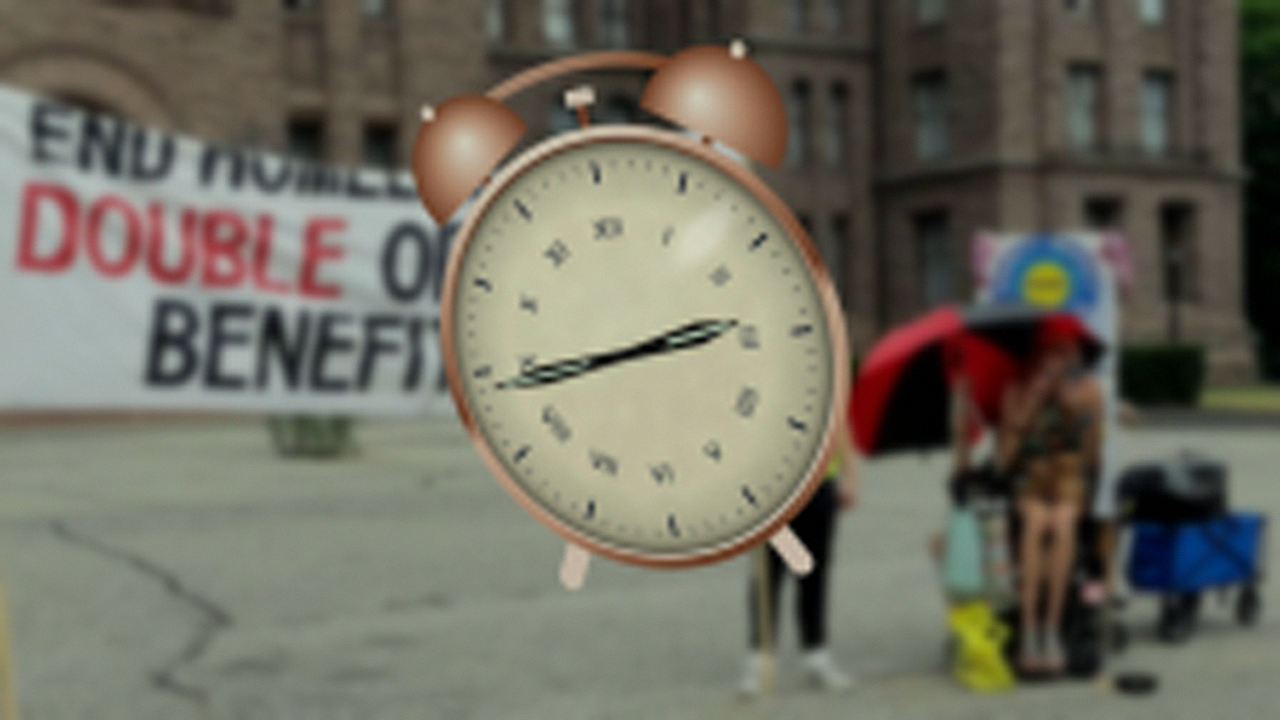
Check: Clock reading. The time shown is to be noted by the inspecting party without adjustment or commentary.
2:44
